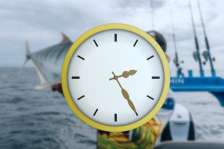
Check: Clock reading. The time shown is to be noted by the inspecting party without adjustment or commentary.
2:25
